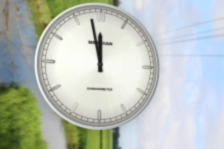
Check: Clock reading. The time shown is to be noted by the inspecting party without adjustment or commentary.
11:58
